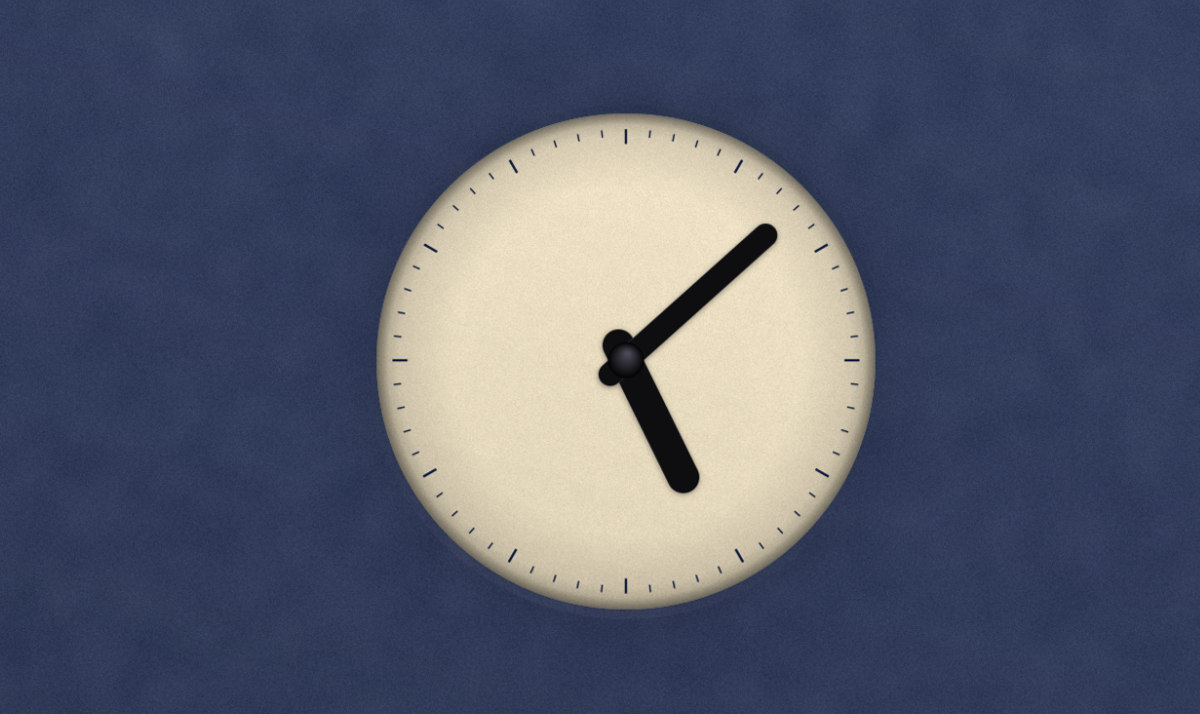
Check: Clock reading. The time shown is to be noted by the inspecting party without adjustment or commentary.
5:08
